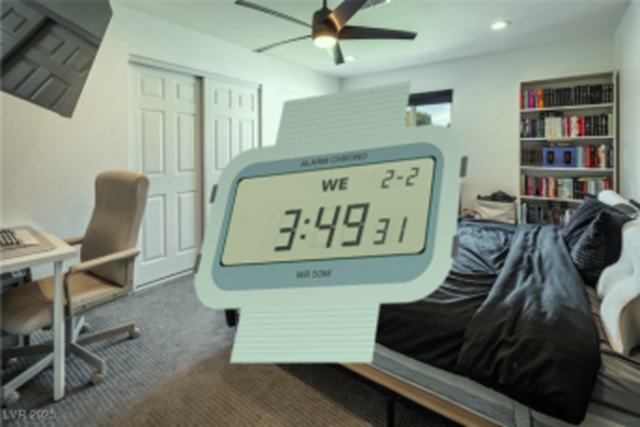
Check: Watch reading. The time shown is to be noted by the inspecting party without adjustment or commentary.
3:49:31
